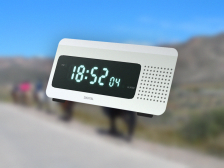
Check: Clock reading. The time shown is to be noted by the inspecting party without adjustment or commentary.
18:52:04
